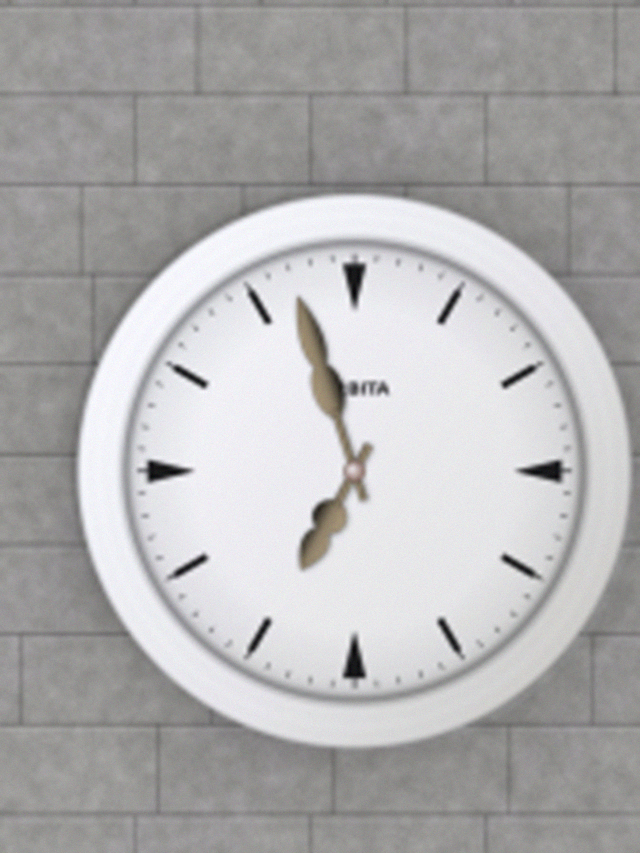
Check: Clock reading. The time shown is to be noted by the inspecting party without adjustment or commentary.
6:57
